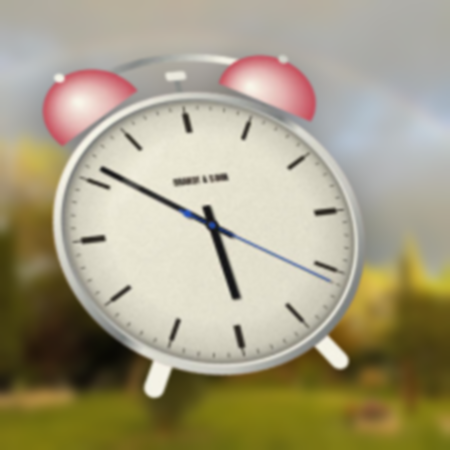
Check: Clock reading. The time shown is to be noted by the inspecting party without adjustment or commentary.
5:51:21
